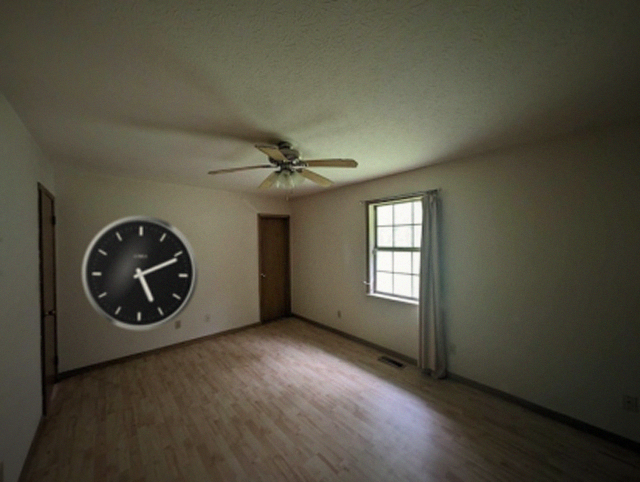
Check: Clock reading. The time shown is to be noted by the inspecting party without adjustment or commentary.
5:11
